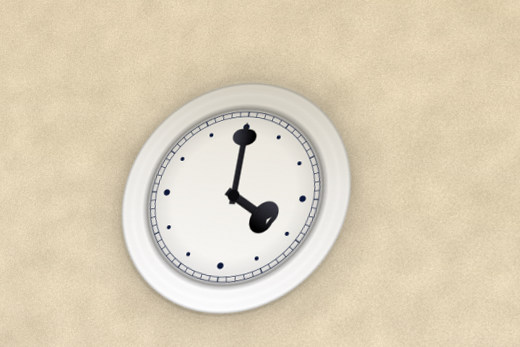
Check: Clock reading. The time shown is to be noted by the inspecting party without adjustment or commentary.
4:00
